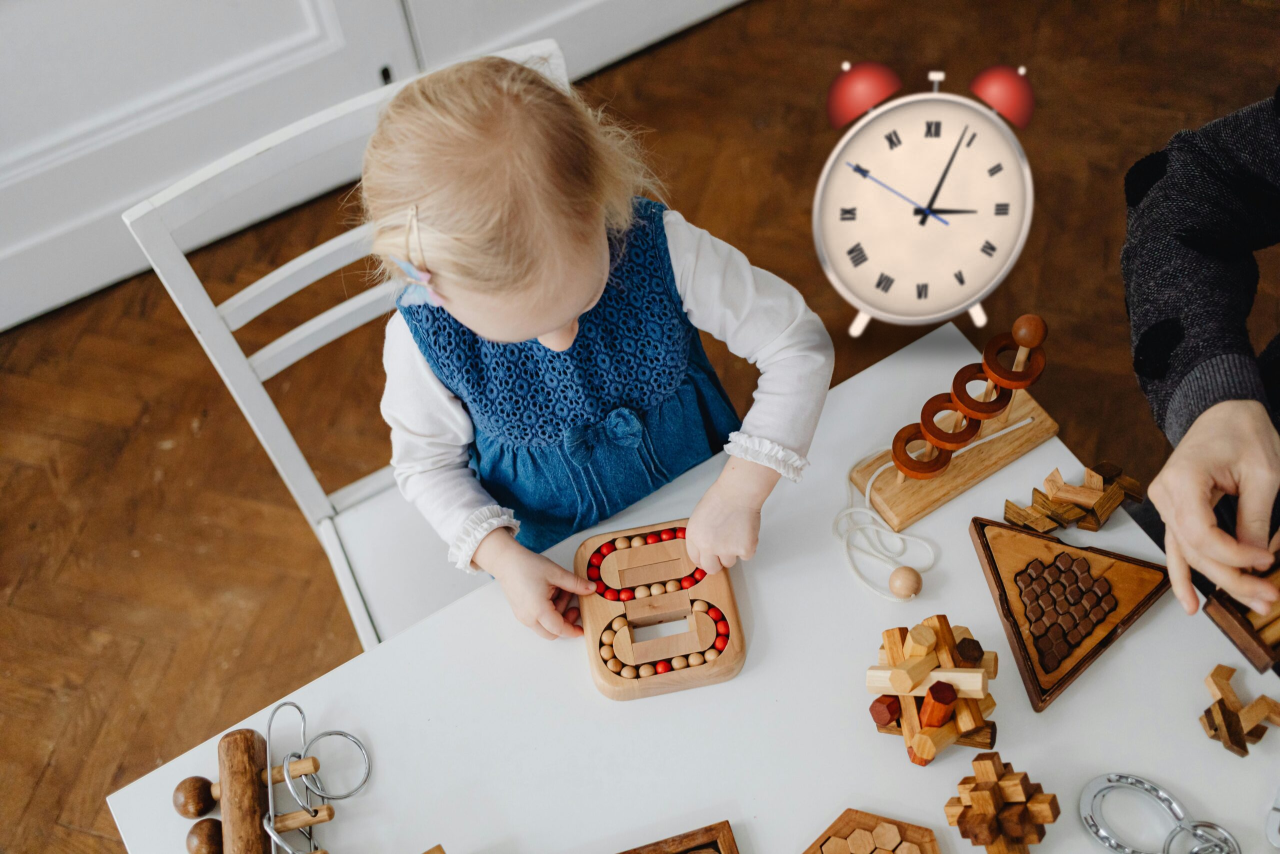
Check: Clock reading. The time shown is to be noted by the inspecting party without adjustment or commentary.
3:03:50
